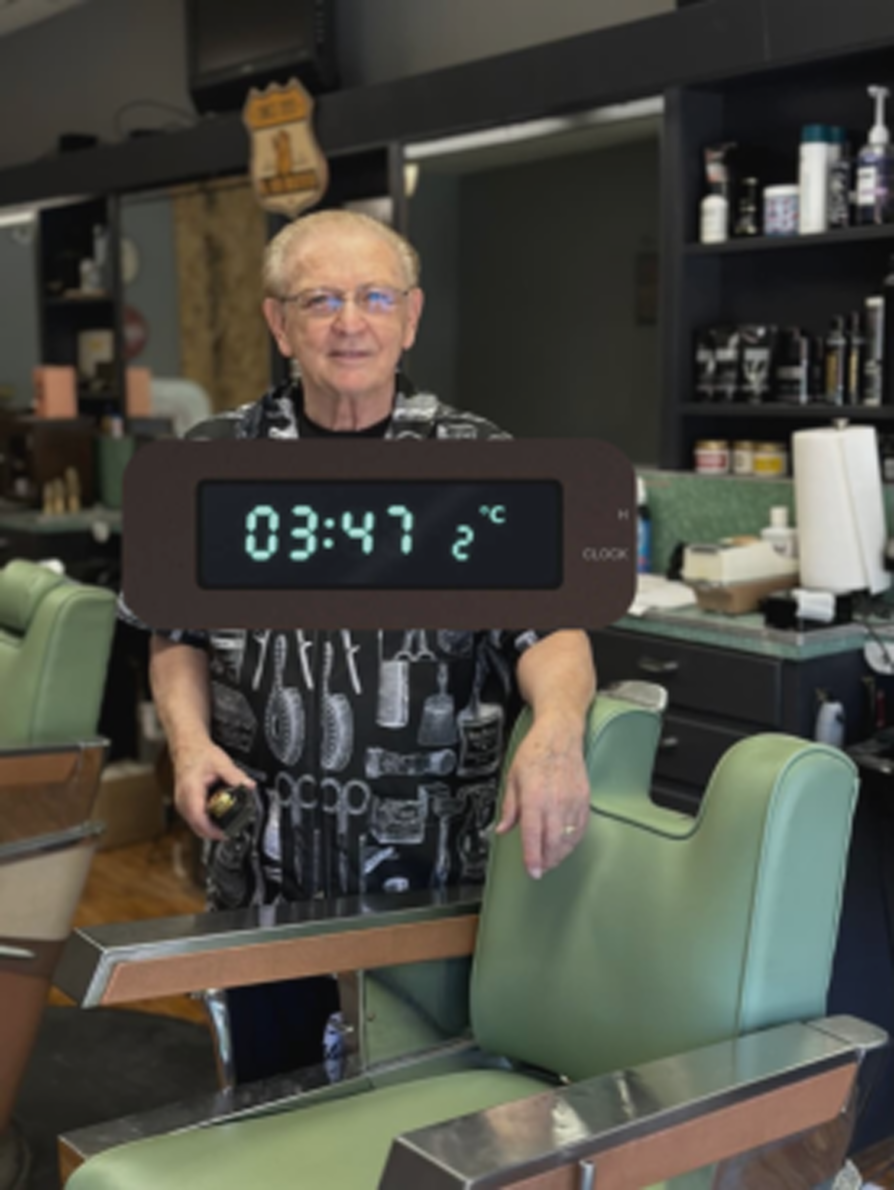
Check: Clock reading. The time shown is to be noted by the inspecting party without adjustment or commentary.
3:47
